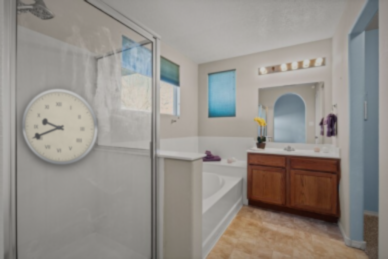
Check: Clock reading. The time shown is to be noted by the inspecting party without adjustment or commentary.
9:41
